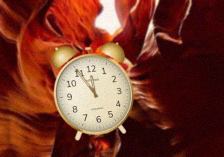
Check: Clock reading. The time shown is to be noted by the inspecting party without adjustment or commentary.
11:55
